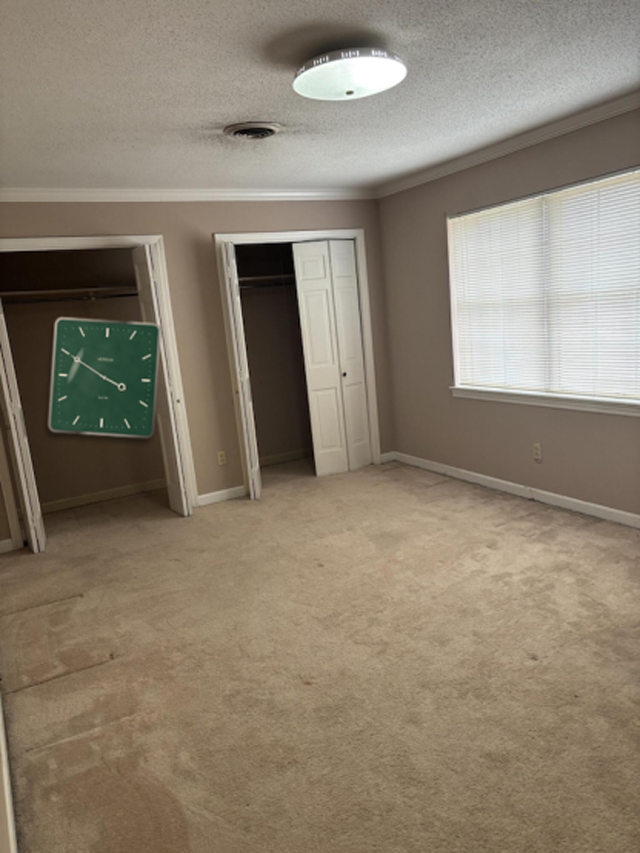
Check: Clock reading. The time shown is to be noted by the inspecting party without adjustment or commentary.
3:50
